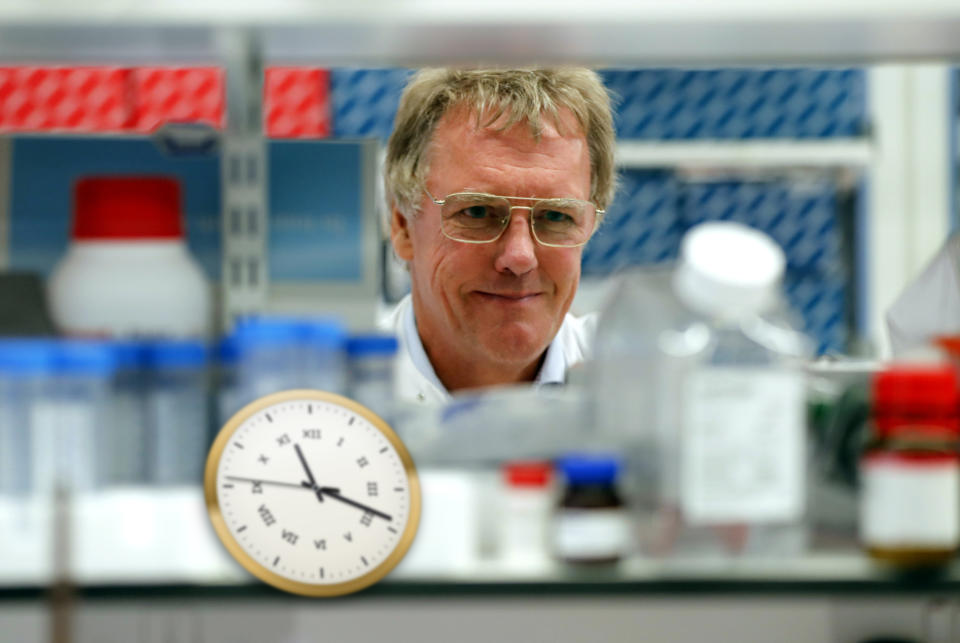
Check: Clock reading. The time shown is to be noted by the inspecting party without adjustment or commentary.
11:18:46
